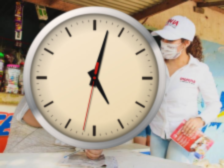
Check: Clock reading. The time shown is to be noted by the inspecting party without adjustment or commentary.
5:02:32
